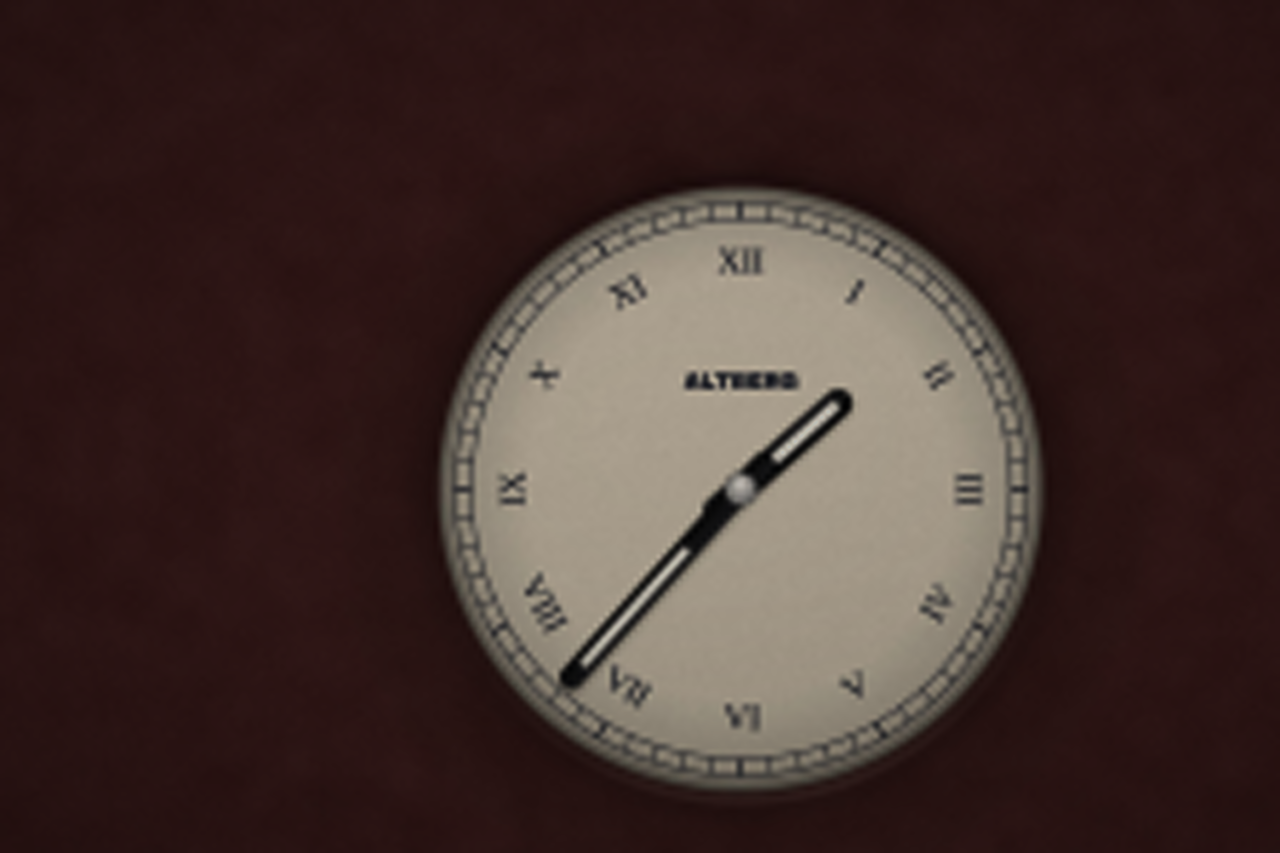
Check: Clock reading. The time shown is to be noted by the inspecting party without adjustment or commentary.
1:37
